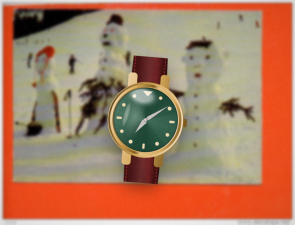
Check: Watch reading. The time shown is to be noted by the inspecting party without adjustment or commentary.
7:09
